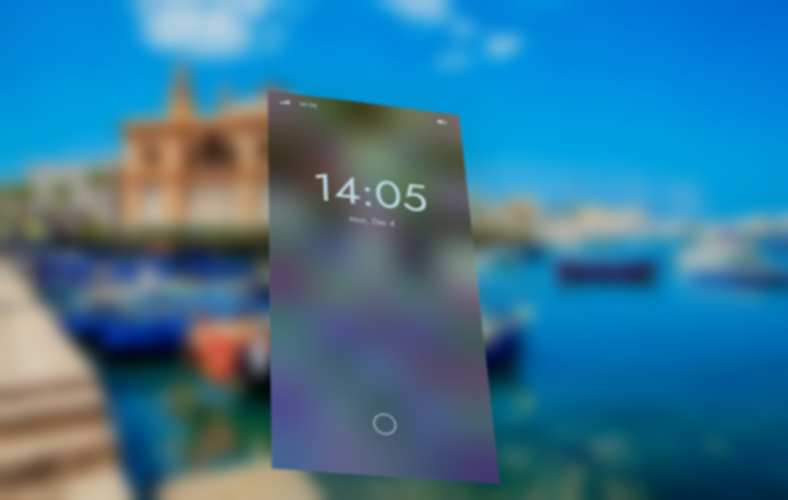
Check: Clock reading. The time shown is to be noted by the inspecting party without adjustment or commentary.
14:05
